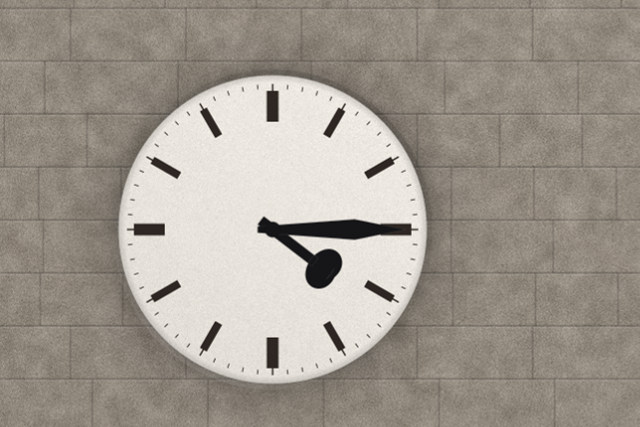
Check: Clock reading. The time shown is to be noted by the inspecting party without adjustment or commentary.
4:15
